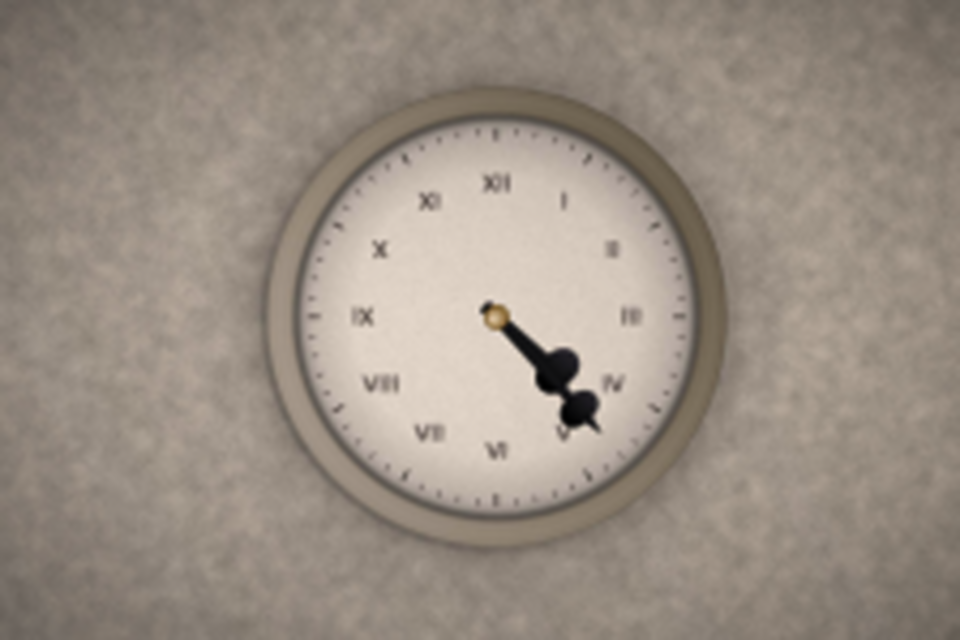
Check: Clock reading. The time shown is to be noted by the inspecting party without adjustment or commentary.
4:23
